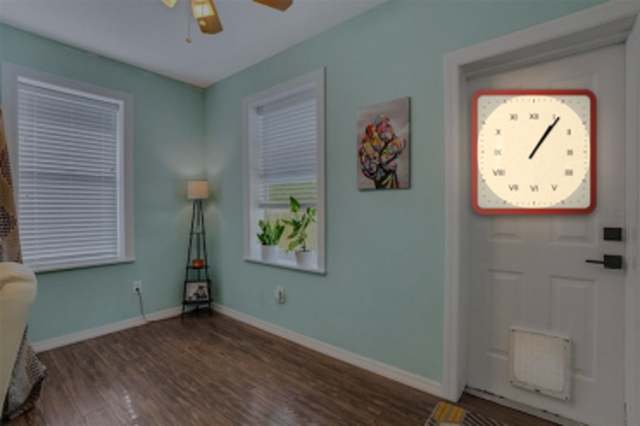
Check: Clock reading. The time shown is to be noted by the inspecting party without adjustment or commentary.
1:06
